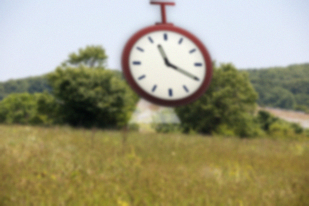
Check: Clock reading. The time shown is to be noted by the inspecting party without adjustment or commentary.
11:20
